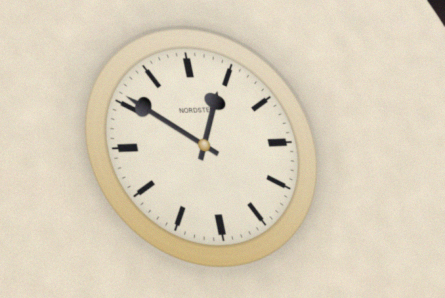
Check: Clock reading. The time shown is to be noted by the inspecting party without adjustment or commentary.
12:51
